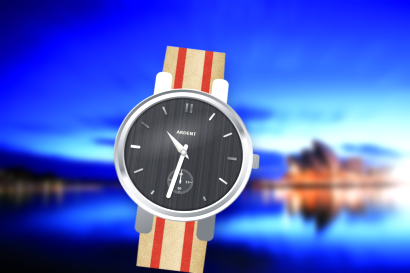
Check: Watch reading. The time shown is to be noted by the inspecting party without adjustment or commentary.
10:32
